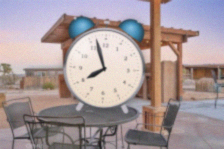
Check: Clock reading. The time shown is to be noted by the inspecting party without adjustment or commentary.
7:57
